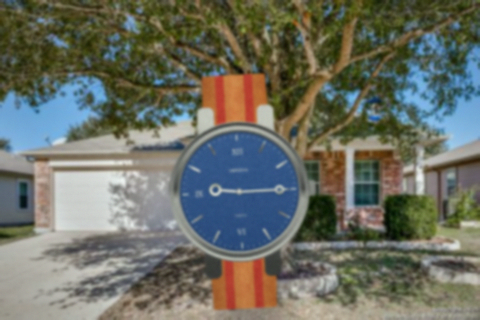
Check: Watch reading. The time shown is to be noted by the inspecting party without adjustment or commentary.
9:15
